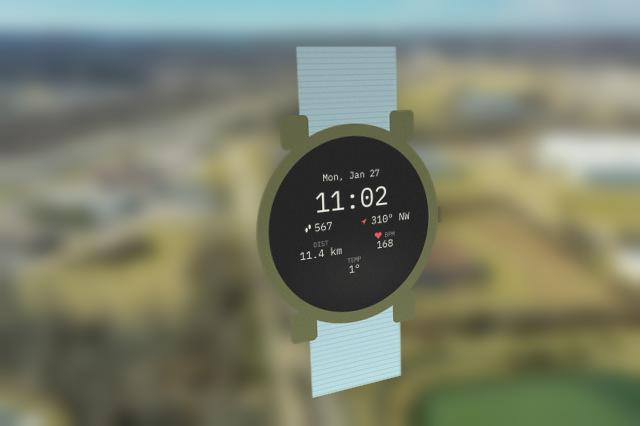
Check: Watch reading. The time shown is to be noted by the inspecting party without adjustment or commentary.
11:02
